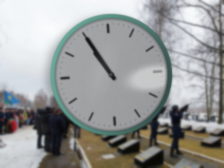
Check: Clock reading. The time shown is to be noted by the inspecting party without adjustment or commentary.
10:55
